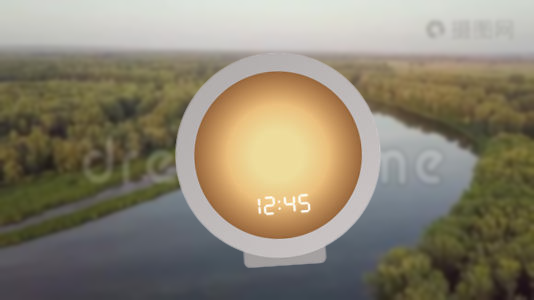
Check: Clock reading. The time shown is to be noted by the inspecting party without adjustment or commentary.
12:45
